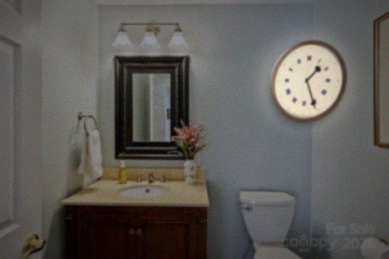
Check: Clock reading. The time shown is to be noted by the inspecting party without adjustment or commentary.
1:26
